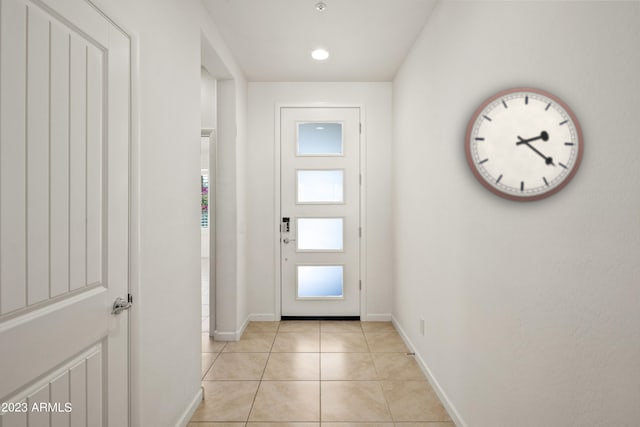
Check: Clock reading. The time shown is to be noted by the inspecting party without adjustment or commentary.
2:21
